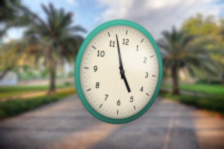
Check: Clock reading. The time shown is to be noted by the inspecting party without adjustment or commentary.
4:57
